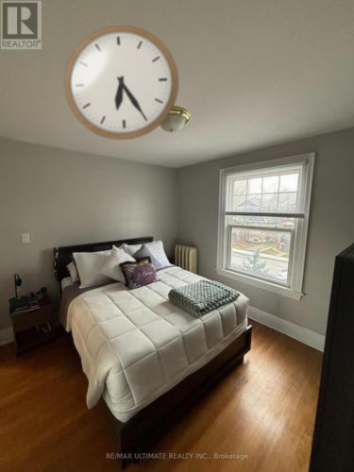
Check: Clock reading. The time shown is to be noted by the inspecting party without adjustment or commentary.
6:25
